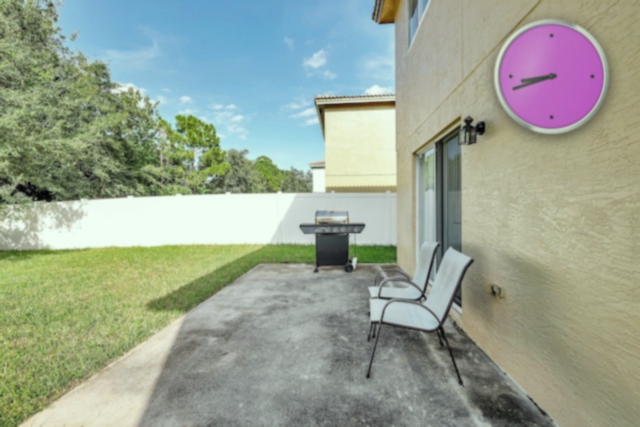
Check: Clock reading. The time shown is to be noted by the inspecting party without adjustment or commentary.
8:42
